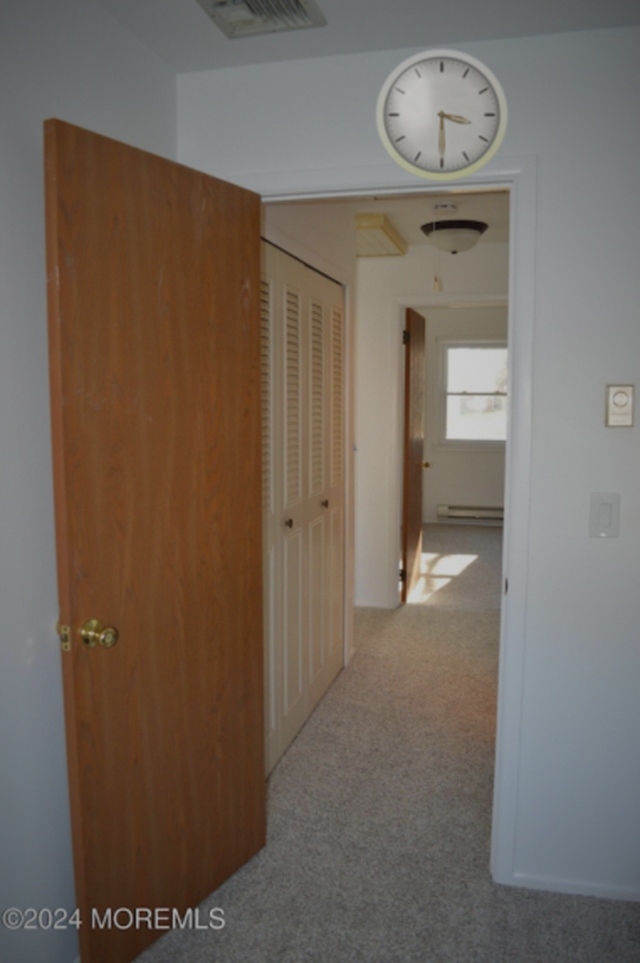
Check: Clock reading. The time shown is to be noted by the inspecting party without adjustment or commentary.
3:30
